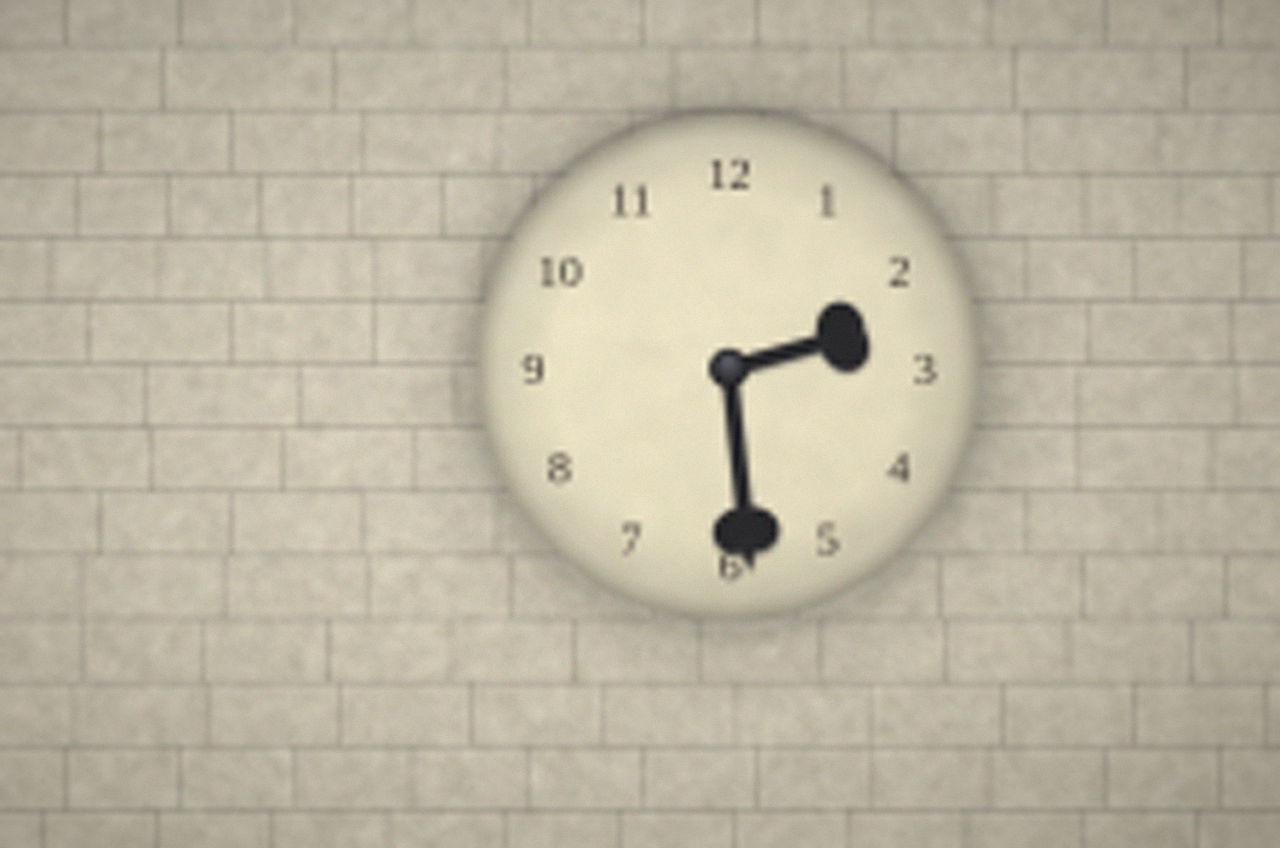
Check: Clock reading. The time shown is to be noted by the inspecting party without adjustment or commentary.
2:29
